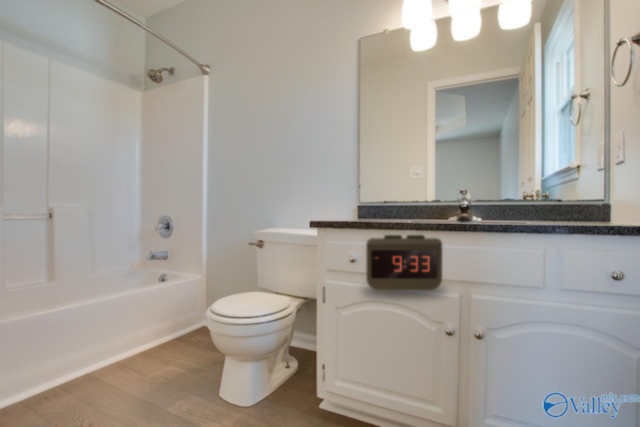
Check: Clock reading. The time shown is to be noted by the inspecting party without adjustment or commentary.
9:33
